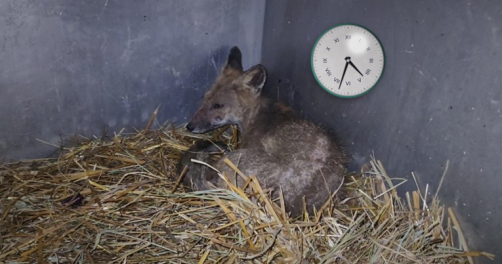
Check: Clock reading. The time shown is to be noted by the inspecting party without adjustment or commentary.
4:33
